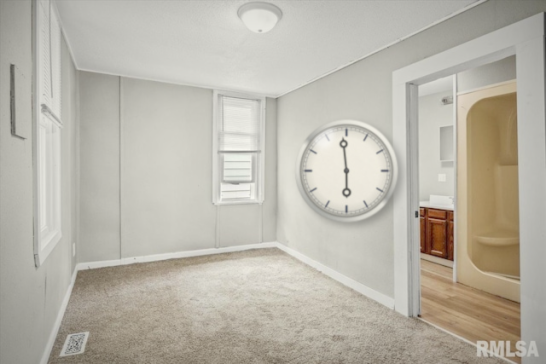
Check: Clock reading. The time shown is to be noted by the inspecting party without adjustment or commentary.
5:59
